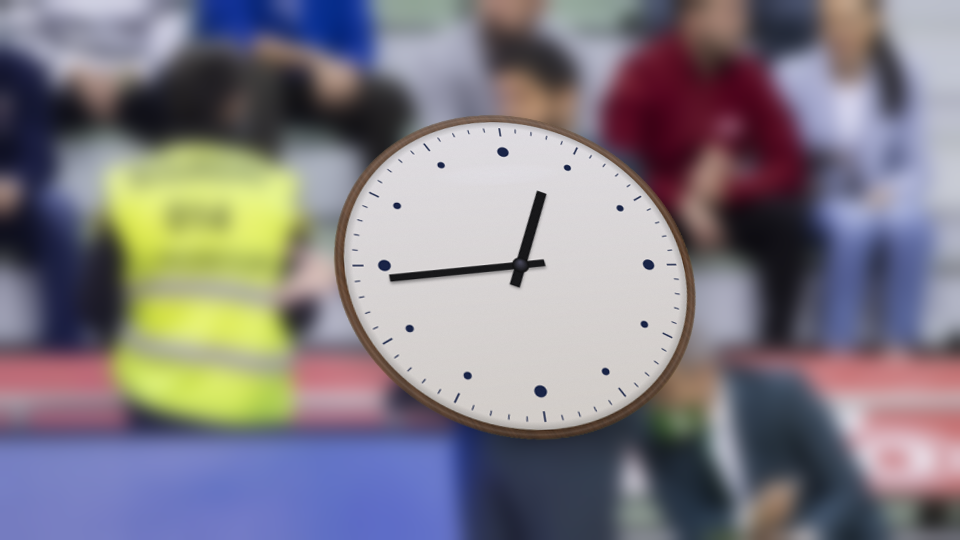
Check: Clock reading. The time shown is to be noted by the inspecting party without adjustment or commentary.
12:44
